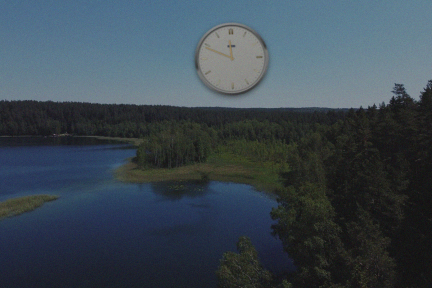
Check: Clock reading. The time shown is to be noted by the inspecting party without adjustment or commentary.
11:49
